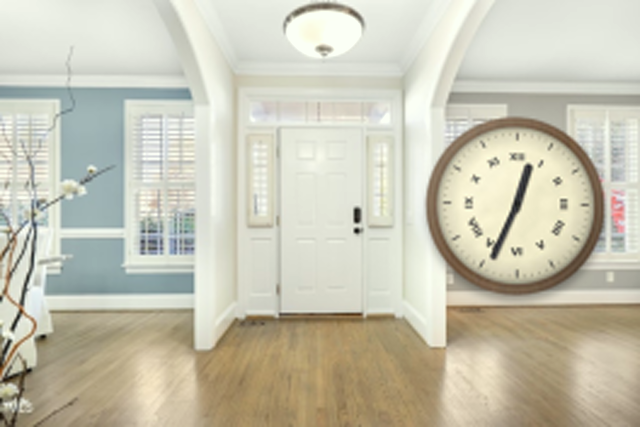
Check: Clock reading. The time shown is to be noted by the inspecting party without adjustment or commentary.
12:34
